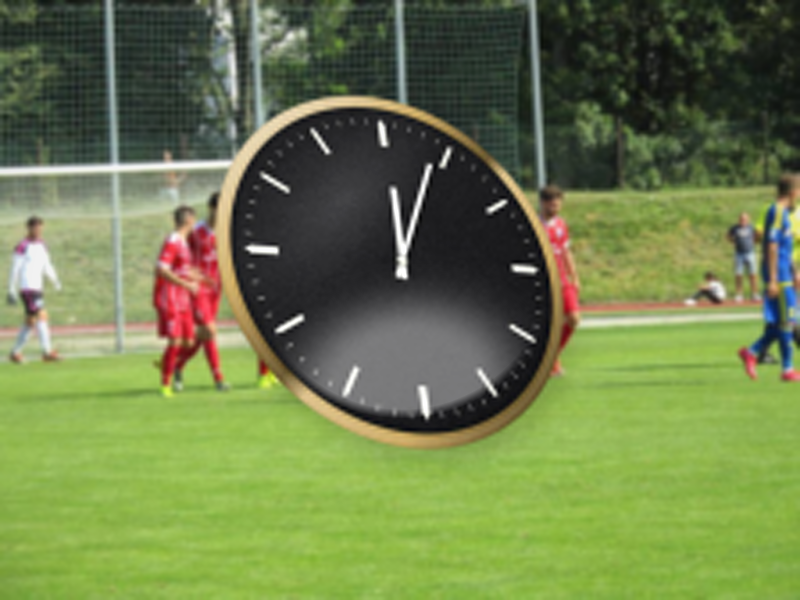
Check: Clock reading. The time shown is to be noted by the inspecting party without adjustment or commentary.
12:04
